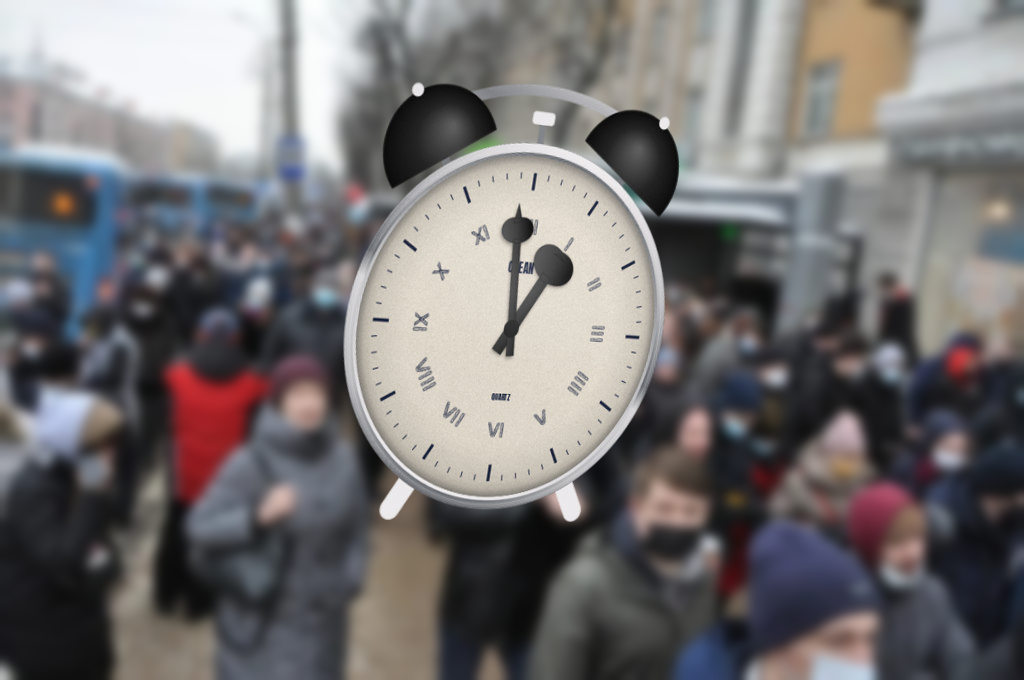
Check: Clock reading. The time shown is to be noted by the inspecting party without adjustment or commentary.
12:59
